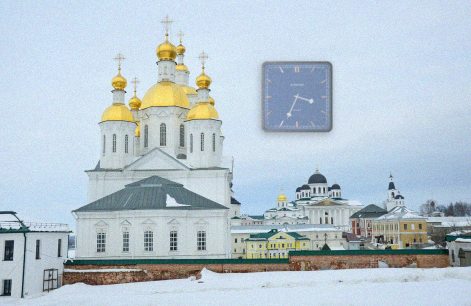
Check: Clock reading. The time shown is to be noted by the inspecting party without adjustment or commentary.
3:34
